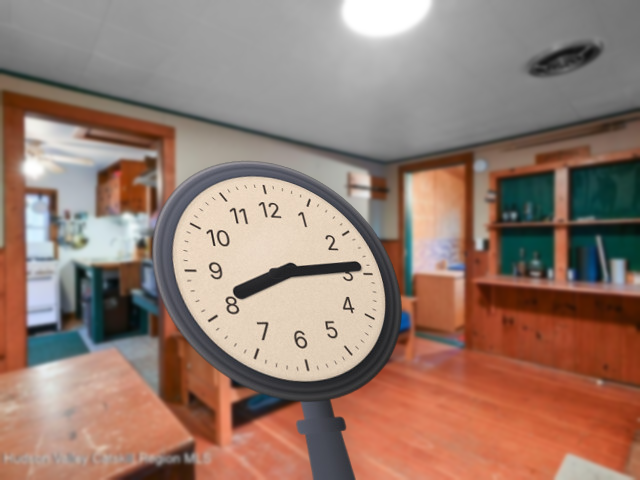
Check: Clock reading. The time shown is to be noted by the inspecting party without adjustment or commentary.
8:14
